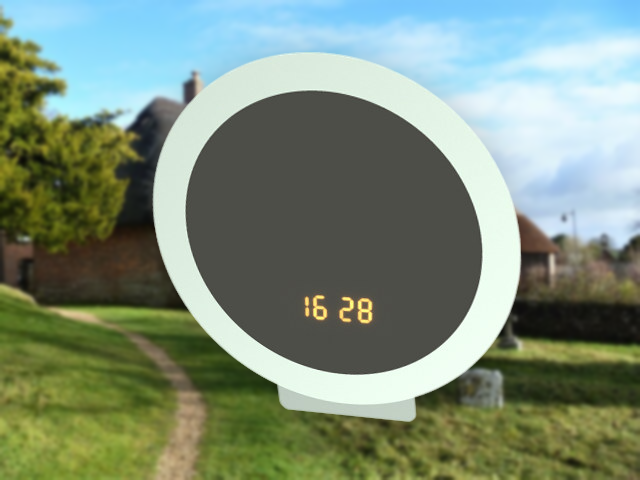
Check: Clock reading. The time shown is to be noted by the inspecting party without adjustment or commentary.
16:28
